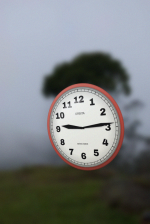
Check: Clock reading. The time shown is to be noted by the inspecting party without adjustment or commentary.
9:14
